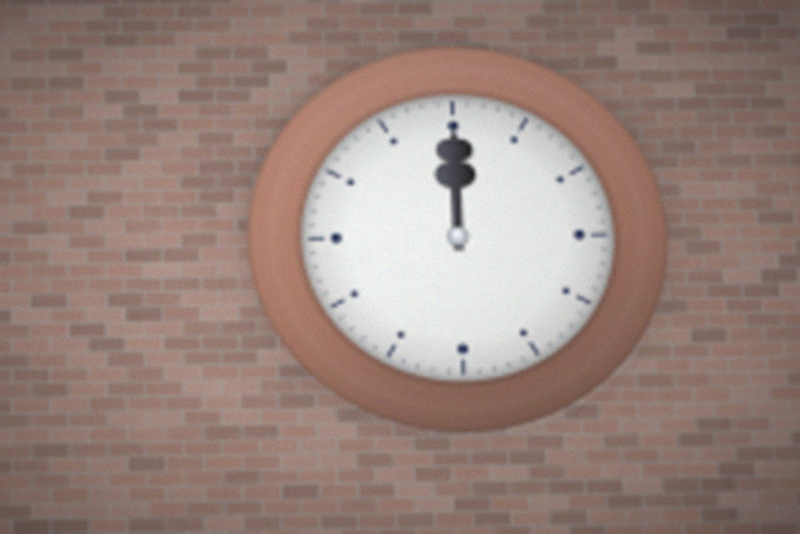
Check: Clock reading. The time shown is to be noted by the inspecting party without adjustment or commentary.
12:00
